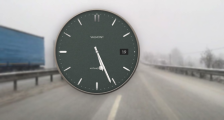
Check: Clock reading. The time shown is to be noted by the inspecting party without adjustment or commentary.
5:26
